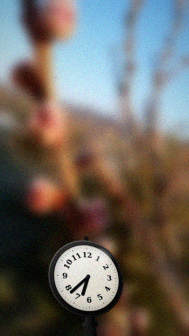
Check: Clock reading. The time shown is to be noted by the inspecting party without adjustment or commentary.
6:38
